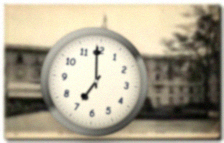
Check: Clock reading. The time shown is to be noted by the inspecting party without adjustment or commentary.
6:59
